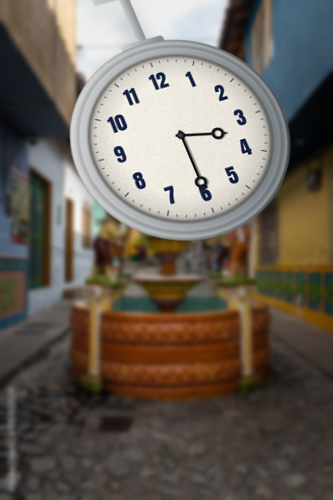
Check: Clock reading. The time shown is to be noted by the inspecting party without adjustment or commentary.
3:30
